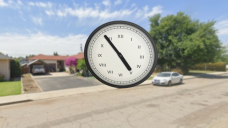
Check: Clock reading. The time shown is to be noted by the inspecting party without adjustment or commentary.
4:54
